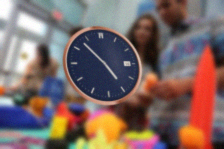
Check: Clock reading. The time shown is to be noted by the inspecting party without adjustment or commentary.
4:53
